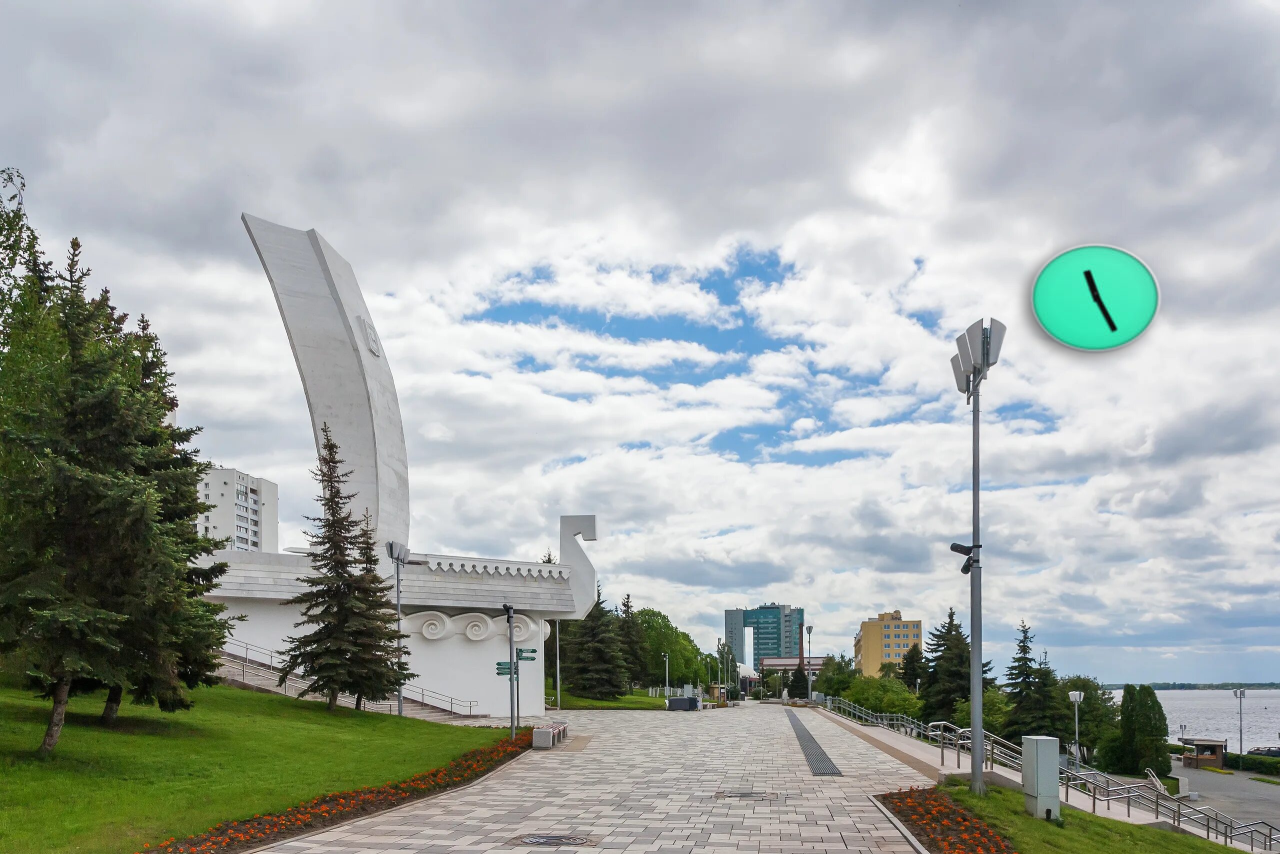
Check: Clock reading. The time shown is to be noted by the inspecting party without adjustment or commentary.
11:26
